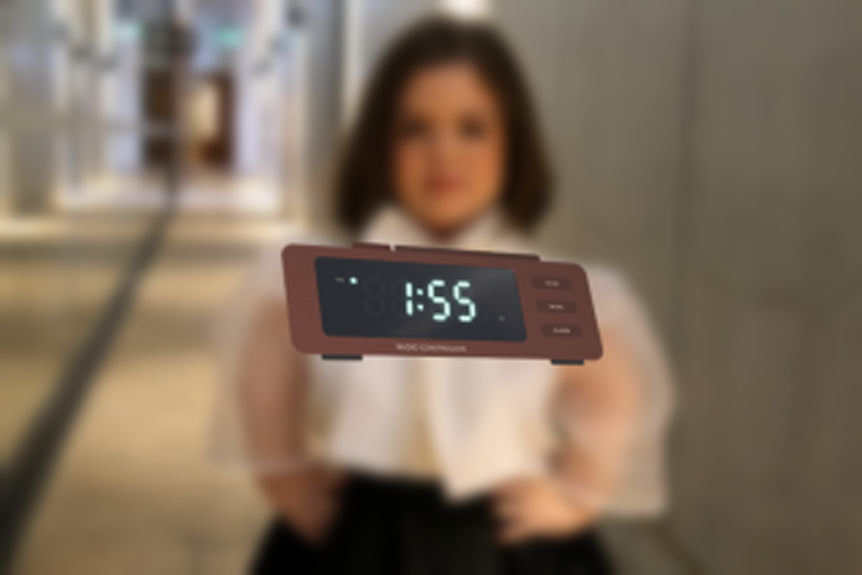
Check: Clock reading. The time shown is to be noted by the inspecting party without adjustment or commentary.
1:55
